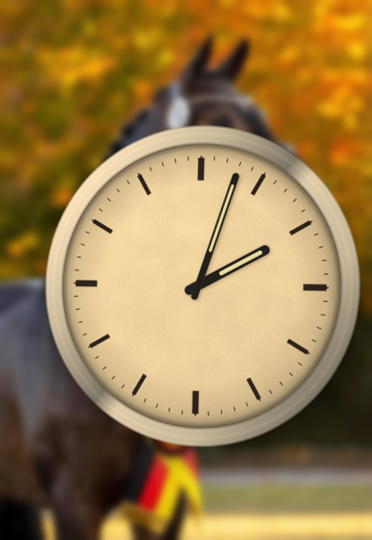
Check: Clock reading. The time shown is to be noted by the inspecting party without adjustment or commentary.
2:03
